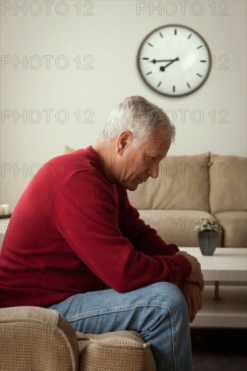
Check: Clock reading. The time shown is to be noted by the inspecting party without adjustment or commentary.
7:44
